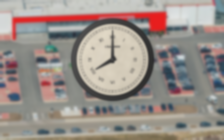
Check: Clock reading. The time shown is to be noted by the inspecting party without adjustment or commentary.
8:00
